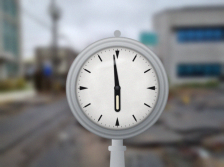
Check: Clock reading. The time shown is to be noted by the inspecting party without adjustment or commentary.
5:59
